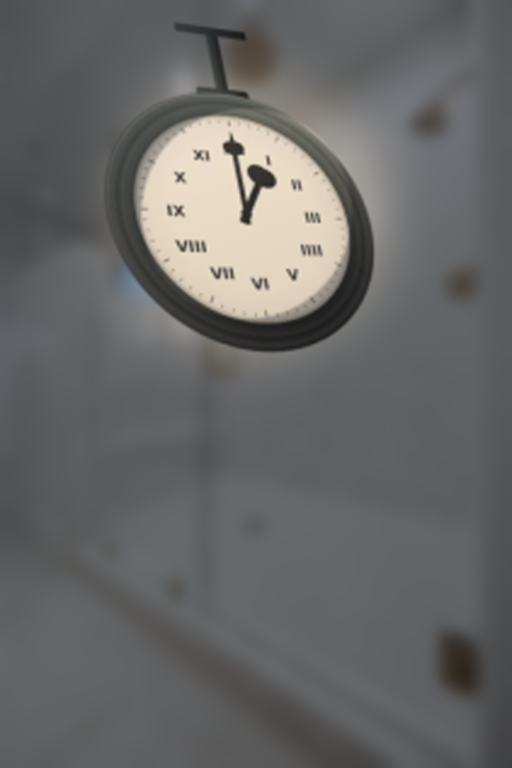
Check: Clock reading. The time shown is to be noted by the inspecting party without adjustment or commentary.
1:00
